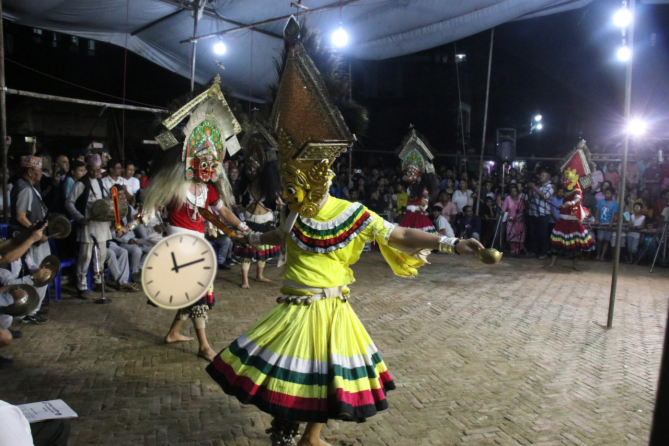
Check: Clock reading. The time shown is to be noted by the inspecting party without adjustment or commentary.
11:12
